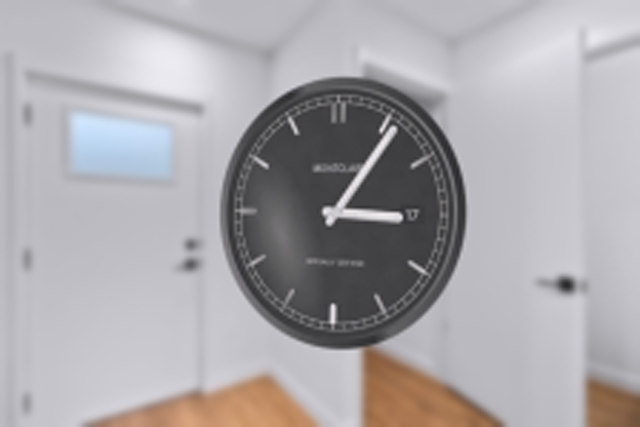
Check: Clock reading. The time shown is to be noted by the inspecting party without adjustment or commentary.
3:06
